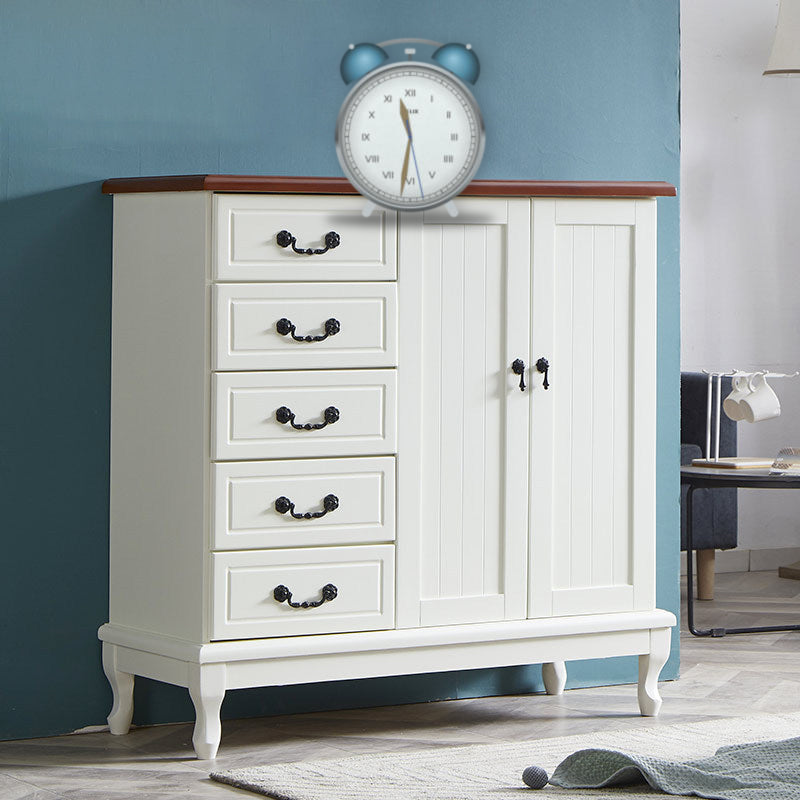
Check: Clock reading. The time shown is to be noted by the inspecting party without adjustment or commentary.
11:31:28
